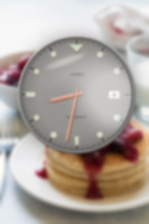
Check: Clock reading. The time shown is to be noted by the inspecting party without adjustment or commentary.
8:32
